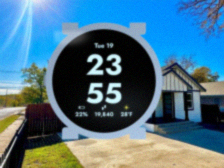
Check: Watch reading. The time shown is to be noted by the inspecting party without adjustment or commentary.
23:55
